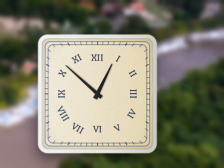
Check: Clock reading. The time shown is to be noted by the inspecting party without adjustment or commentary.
12:52
